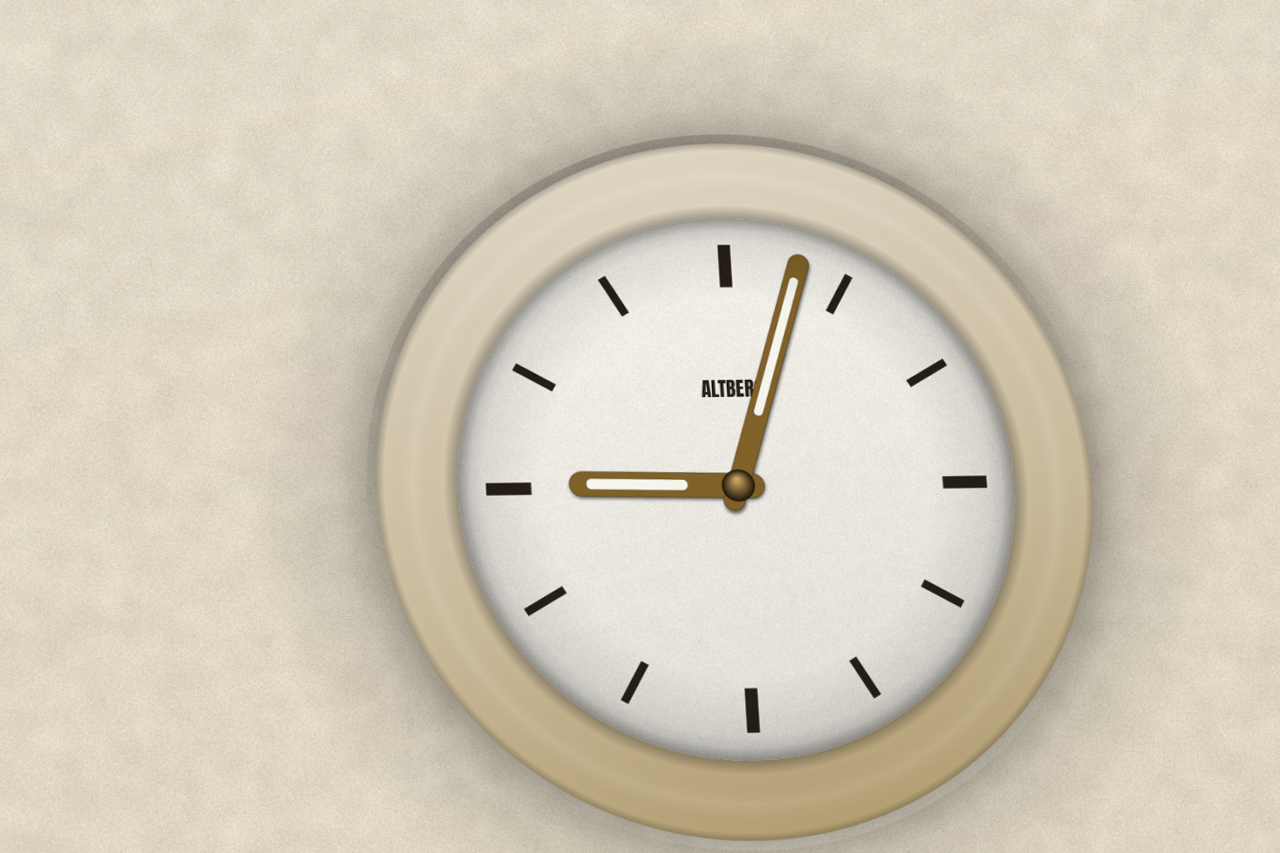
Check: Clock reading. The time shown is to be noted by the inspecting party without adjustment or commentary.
9:03
